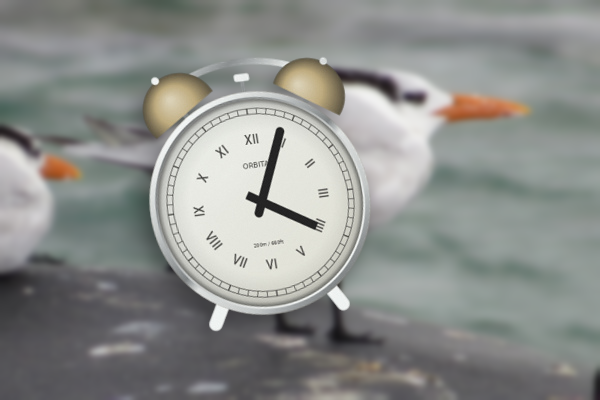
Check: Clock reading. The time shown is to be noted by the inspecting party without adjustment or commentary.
4:04
